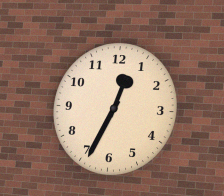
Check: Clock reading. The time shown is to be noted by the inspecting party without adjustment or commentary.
12:34
